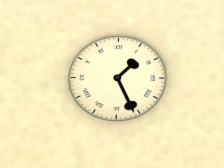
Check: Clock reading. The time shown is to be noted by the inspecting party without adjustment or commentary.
1:26
